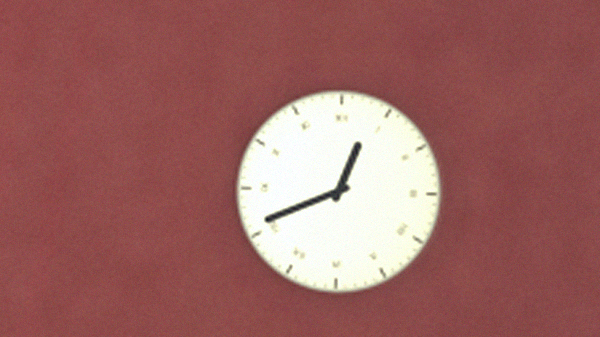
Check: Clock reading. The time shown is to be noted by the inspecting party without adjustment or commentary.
12:41
